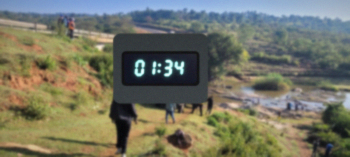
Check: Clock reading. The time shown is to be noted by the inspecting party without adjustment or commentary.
1:34
